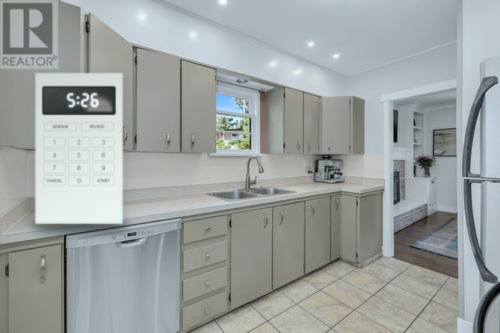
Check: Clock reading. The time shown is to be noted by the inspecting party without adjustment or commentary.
5:26
